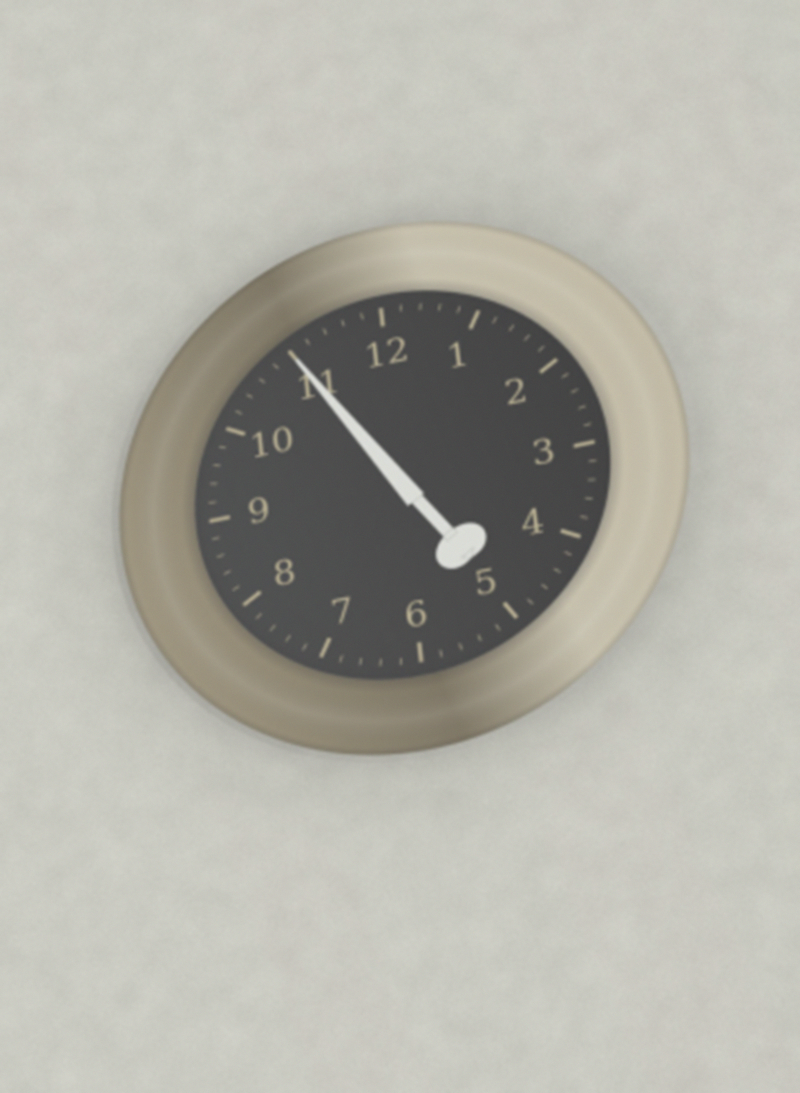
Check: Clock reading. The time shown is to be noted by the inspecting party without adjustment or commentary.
4:55
